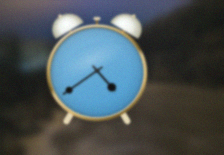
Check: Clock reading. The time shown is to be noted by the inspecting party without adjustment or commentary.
4:39
